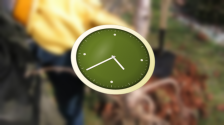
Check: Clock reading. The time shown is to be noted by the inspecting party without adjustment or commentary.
4:39
